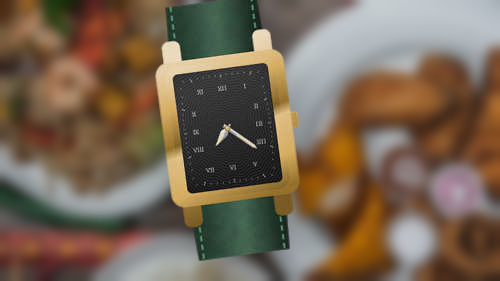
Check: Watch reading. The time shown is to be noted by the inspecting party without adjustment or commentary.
7:22
